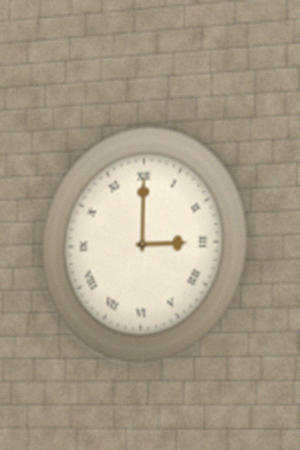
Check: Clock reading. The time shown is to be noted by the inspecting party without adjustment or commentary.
3:00
